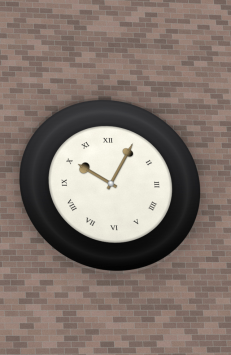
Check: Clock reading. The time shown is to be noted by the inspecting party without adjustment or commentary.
10:05
